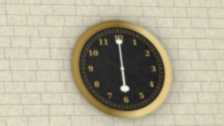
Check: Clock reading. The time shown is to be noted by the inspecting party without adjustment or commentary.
6:00
